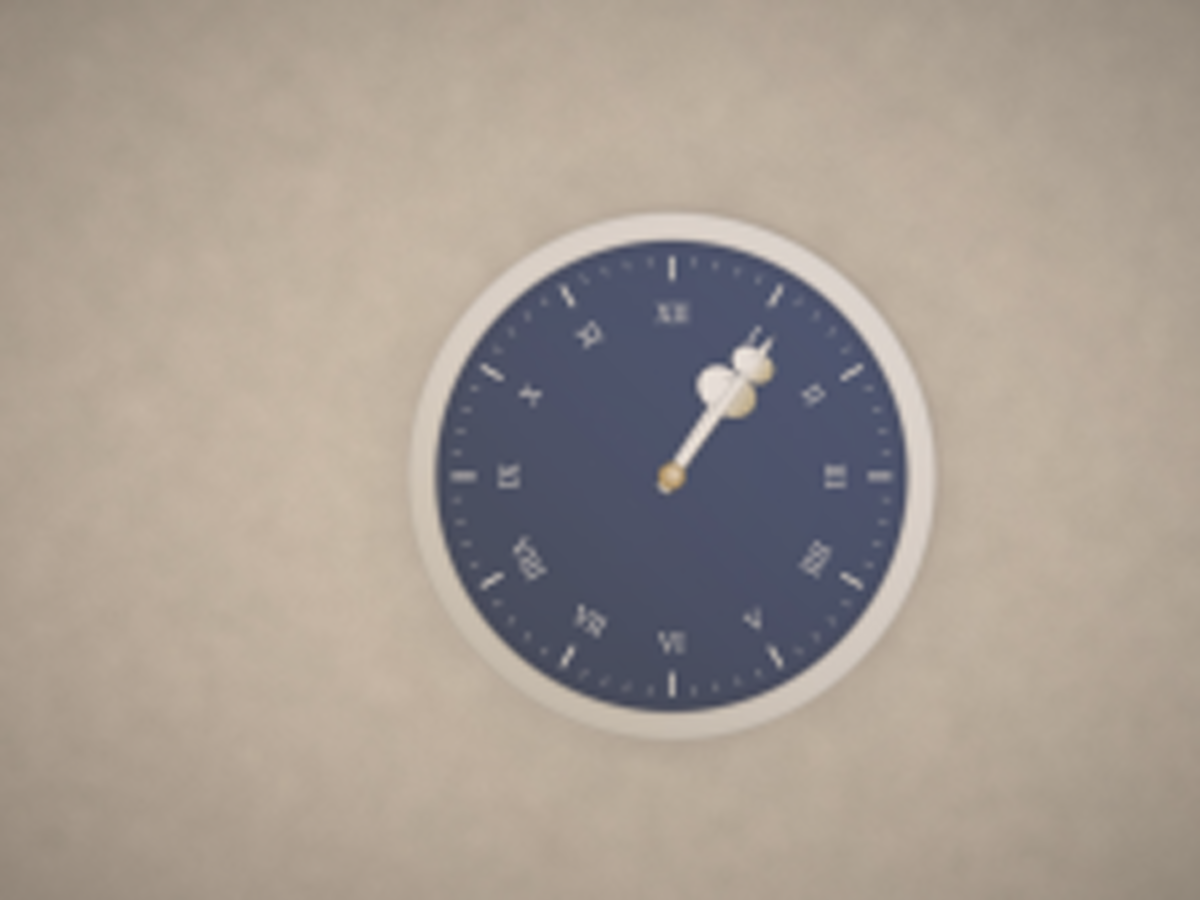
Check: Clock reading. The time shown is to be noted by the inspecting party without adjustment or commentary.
1:06
